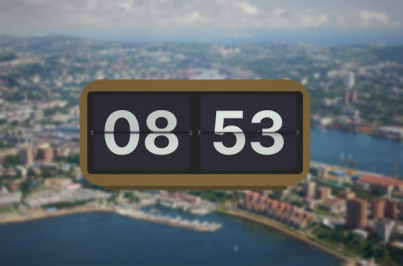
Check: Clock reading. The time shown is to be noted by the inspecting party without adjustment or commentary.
8:53
